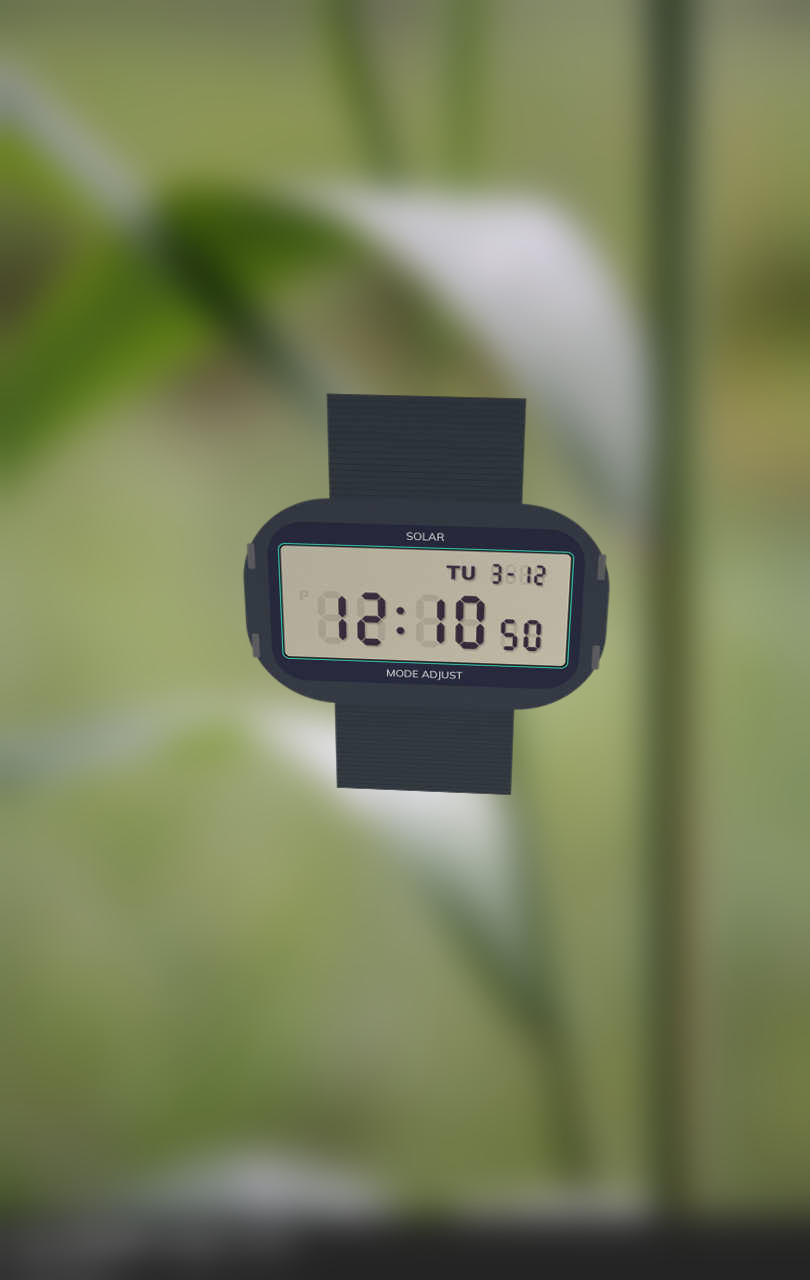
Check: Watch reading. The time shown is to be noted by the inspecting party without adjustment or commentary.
12:10:50
